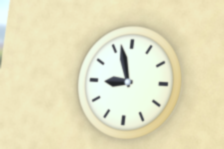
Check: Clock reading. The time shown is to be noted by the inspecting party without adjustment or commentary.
8:57
